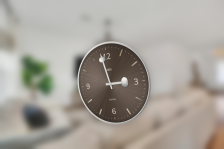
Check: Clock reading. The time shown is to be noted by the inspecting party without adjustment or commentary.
2:58
